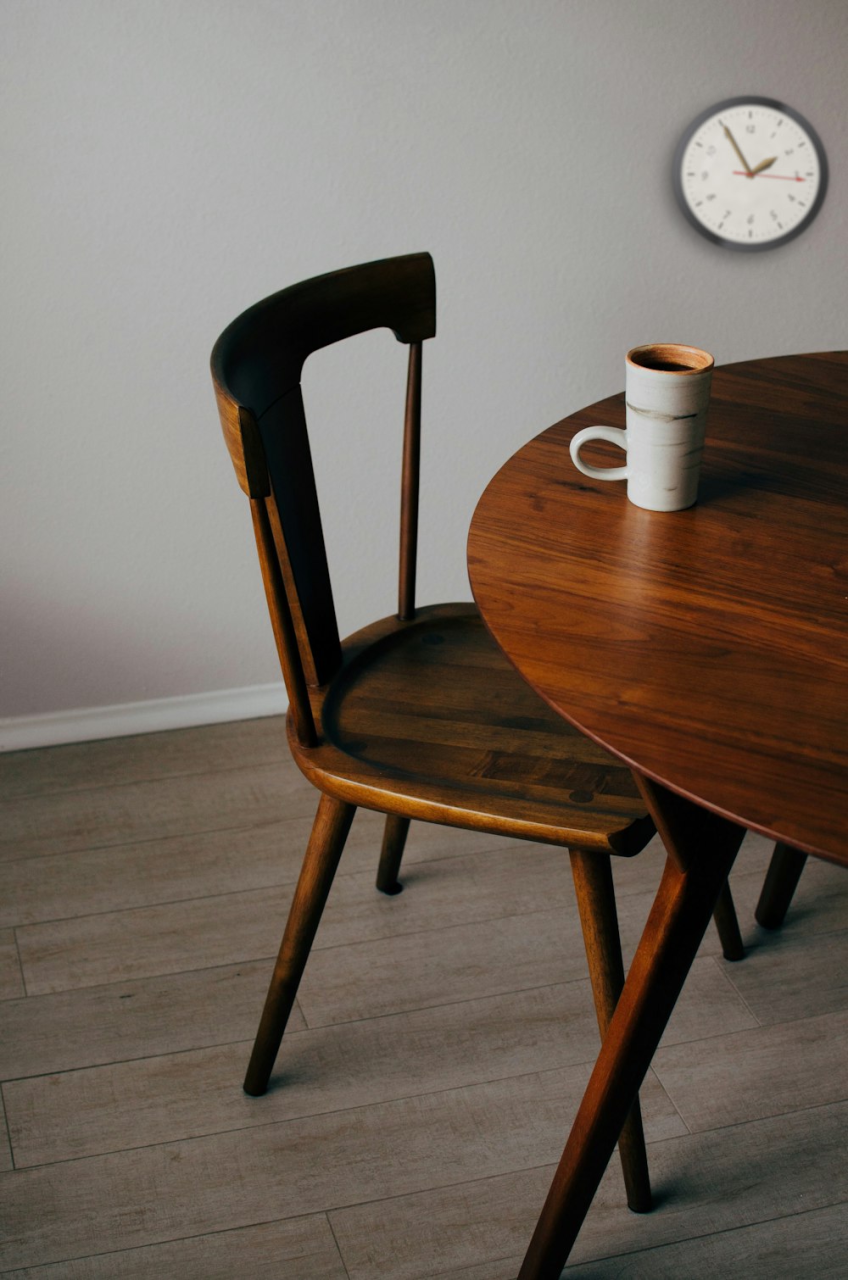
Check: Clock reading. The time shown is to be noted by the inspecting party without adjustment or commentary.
1:55:16
